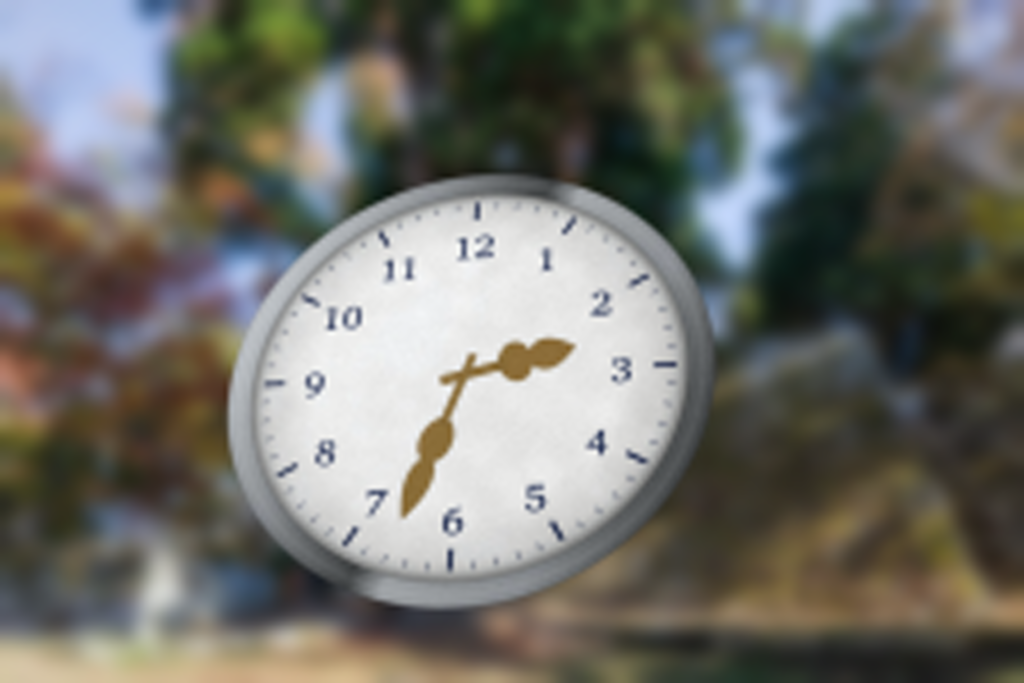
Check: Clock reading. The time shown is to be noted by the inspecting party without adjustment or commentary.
2:33
